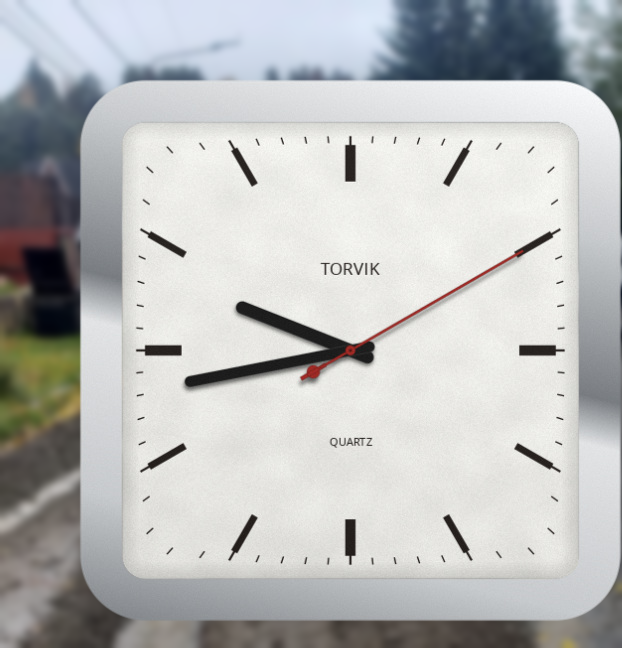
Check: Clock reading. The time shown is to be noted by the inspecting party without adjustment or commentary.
9:43:10
